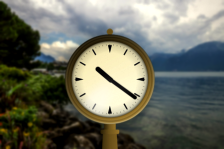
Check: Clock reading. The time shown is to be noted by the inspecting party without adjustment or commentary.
10:21
